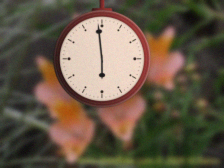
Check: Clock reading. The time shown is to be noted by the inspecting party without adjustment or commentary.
5:59
